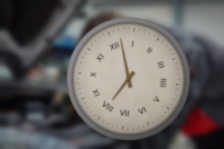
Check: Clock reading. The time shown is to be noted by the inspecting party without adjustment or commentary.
8:02
